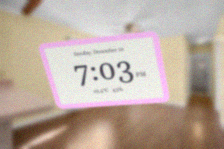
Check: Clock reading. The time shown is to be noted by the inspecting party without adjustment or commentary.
7:03
